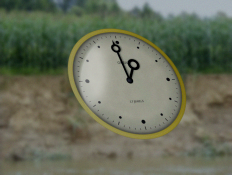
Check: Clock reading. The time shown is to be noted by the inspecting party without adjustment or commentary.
12:59
